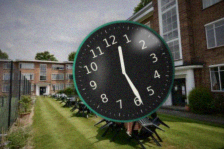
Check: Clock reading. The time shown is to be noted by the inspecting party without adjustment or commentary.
12:29
